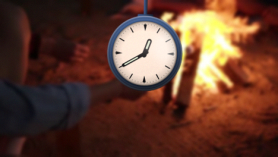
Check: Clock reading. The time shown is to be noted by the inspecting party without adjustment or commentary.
12:40
